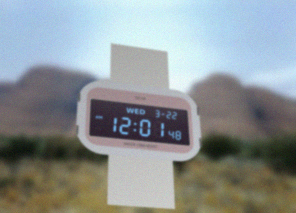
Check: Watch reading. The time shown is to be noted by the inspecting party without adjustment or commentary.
12:01
